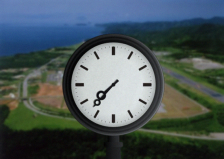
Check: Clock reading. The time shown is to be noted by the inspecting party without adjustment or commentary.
7:37
